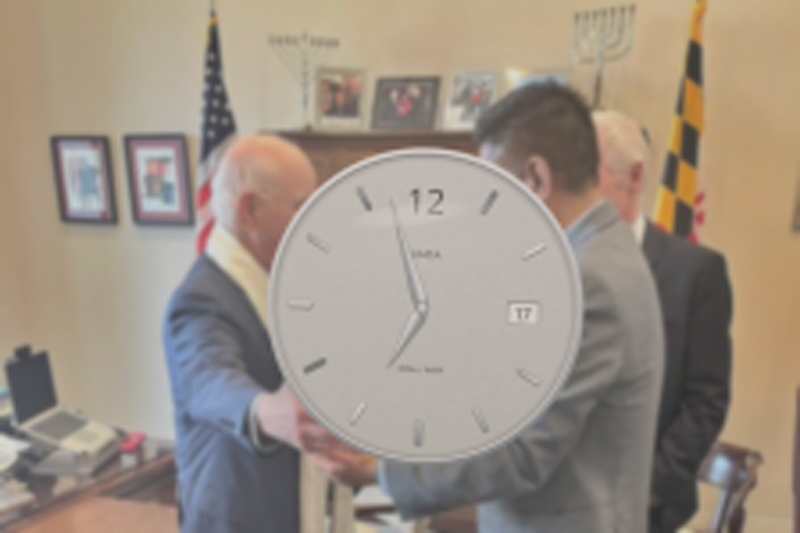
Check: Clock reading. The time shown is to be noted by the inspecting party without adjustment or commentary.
6:57
